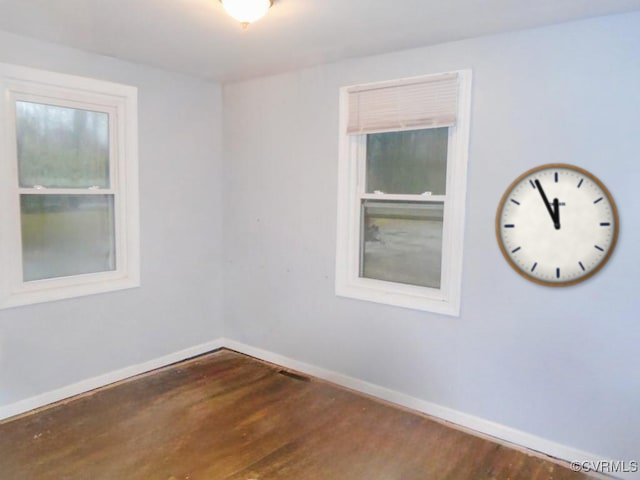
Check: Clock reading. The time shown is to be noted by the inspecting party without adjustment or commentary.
11:56
